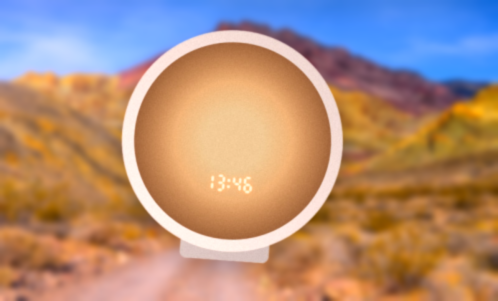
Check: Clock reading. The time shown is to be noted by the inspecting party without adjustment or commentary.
13:46
